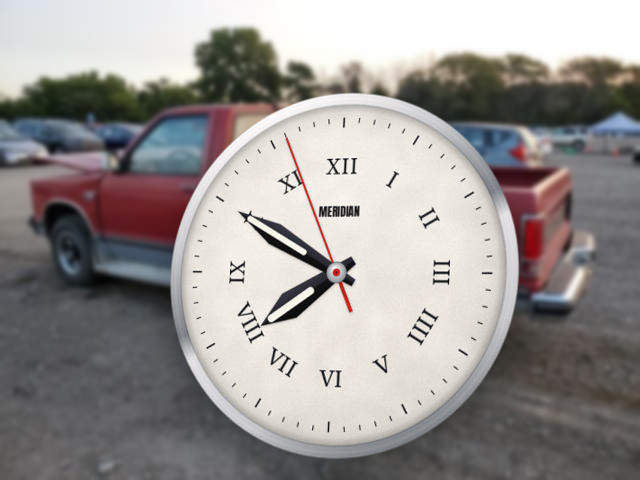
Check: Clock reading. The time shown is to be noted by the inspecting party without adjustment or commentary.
7:49:56
